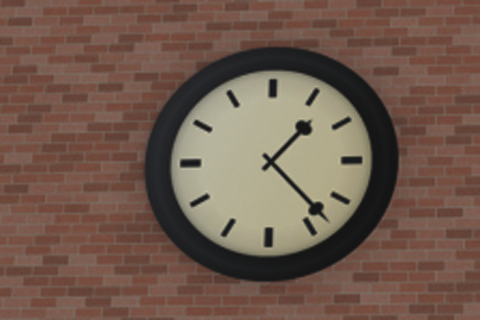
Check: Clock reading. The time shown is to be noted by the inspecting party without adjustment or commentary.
1:23
